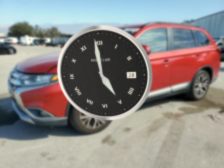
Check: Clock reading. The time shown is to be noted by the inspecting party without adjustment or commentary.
4:59
